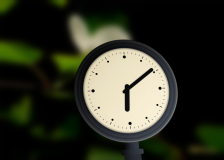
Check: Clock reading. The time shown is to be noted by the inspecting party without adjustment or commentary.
6:09
